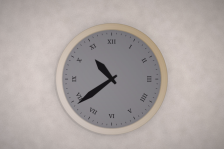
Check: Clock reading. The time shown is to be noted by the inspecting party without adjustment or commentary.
10:39
